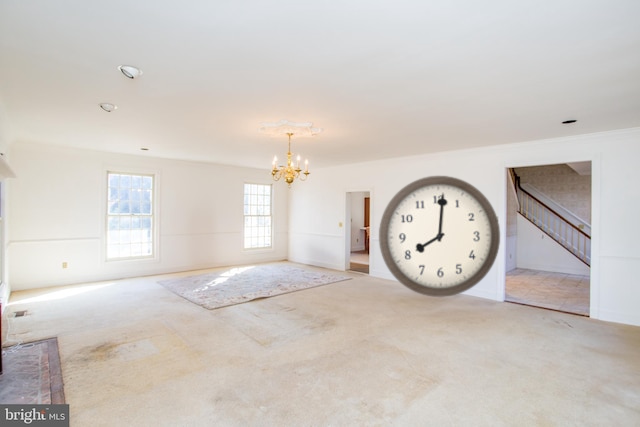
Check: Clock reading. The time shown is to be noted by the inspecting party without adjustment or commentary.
8:01
